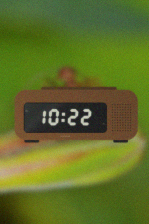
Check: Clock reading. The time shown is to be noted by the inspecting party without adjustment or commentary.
10:22
